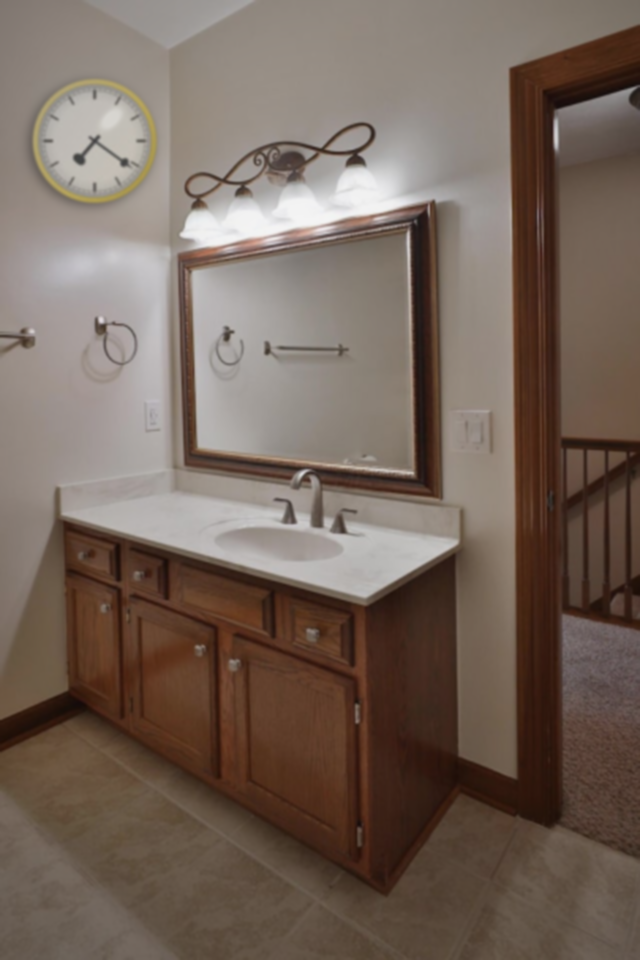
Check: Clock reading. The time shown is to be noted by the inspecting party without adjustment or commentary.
7:21
